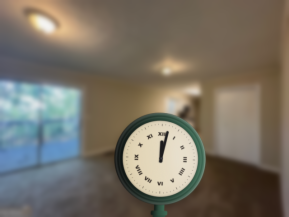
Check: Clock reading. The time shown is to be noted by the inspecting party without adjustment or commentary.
12:02
